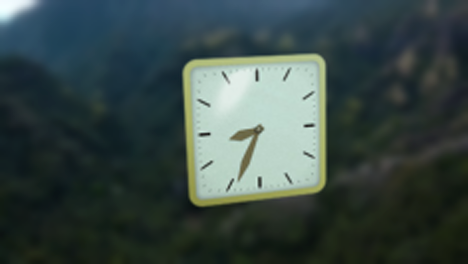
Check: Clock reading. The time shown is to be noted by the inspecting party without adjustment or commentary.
8:34
